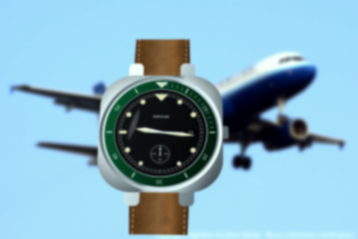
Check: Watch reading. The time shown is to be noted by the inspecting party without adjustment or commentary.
9:16
